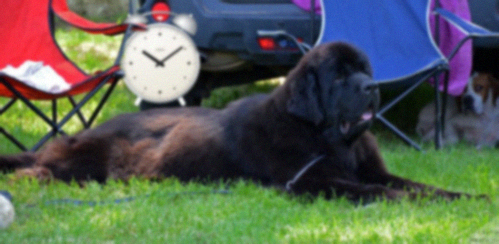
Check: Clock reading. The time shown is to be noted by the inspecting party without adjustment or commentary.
10:09
